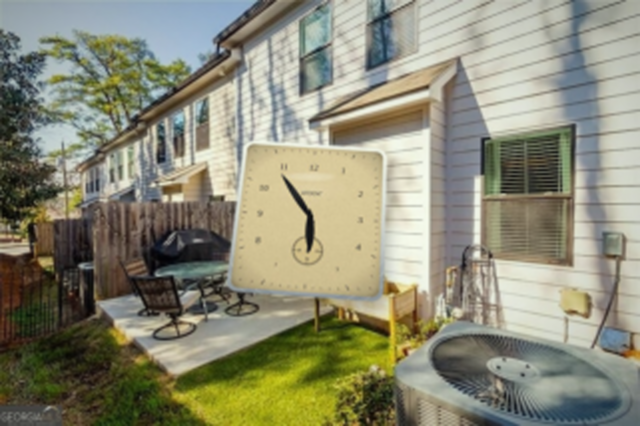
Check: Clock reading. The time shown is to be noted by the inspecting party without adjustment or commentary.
5:54
